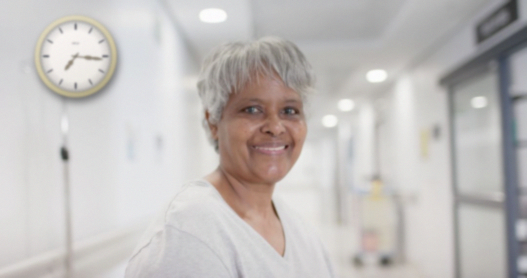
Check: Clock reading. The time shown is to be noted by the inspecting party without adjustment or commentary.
7:16
